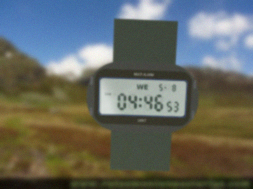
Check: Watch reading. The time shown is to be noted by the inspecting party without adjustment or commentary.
4:46:53
